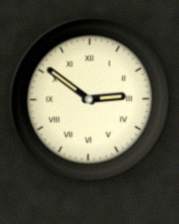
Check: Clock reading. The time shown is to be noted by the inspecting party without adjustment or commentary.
2:51
